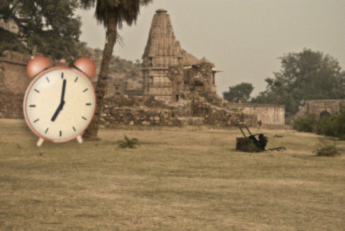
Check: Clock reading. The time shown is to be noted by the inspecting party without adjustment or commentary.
7:01
